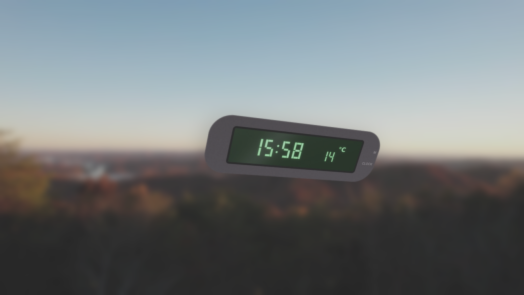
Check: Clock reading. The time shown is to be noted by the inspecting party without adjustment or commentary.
15:58
